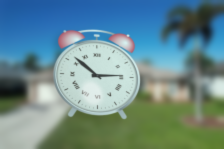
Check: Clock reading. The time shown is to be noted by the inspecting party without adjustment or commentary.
2:52
